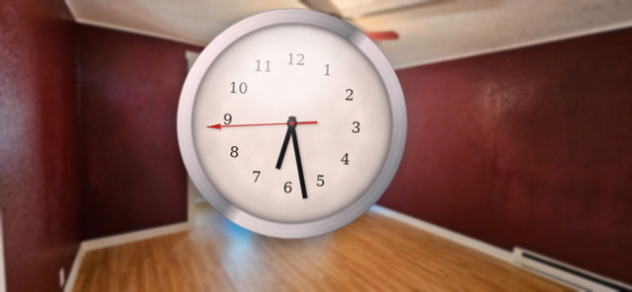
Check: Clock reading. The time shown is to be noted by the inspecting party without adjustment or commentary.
6:27:44
